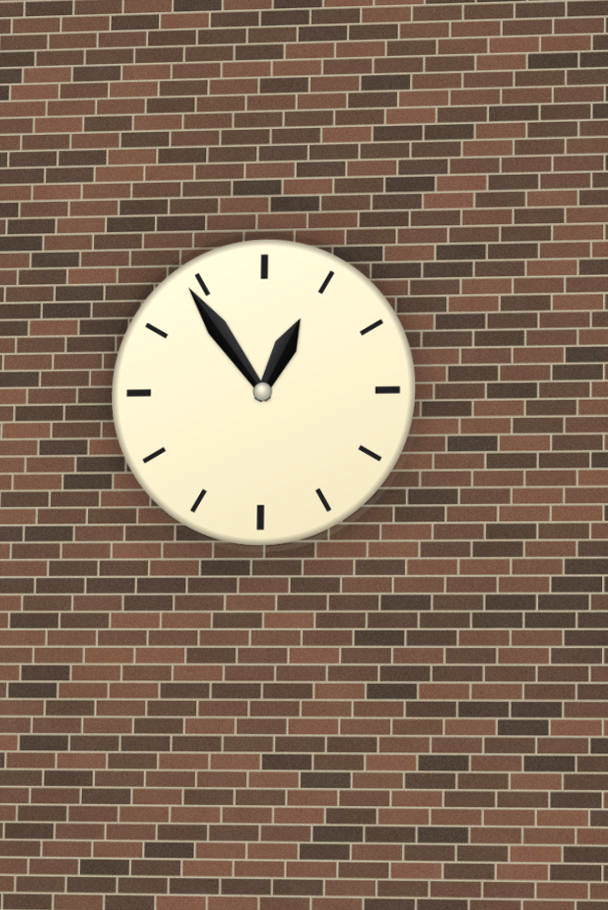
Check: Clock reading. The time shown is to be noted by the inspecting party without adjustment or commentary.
12:54
